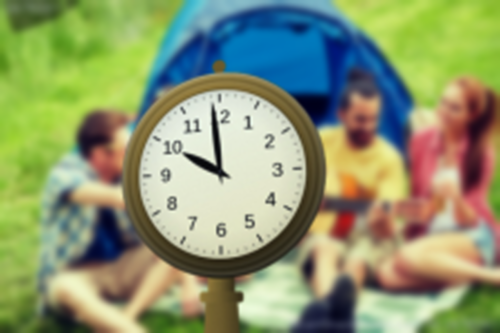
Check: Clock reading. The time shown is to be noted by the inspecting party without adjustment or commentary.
9:59
